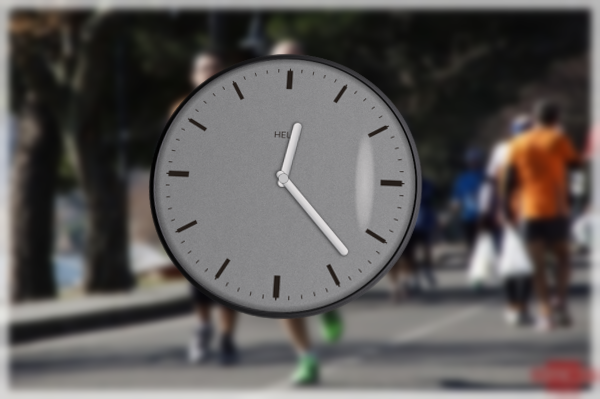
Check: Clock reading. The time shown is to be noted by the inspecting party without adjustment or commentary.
12:23
